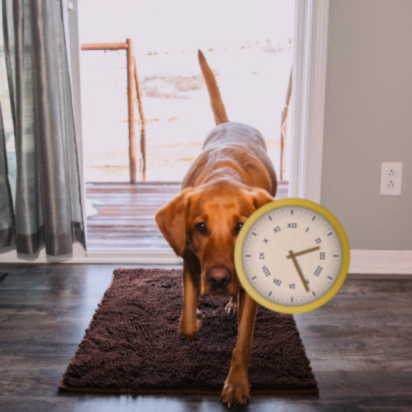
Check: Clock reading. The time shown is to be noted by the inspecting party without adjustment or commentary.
2:26
